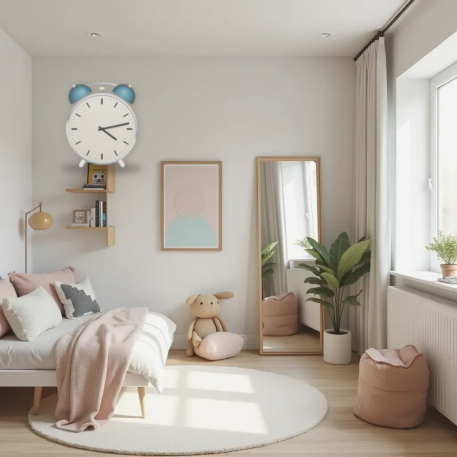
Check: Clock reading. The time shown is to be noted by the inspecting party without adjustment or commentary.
4:13
